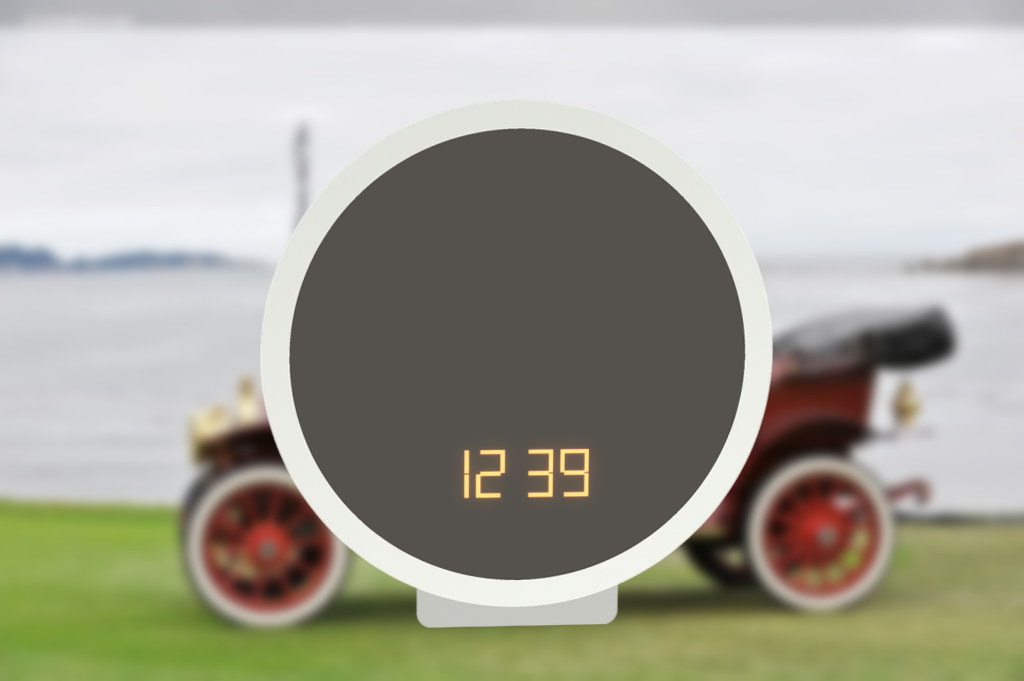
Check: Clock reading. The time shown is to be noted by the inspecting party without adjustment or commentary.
12:39
